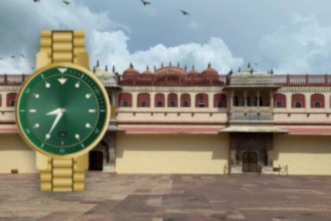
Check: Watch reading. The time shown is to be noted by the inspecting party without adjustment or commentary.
8:35
